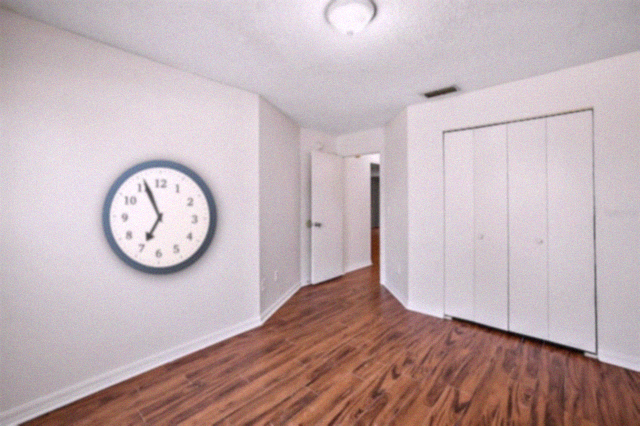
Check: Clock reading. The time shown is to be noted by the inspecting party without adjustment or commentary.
6:56
